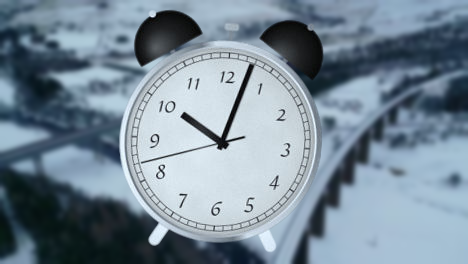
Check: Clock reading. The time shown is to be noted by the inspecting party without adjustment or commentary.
10:02:42
